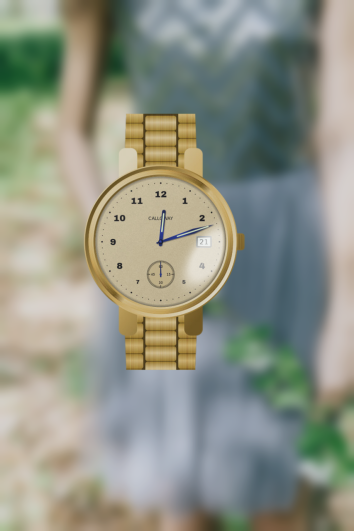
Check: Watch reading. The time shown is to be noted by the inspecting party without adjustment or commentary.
12:12
